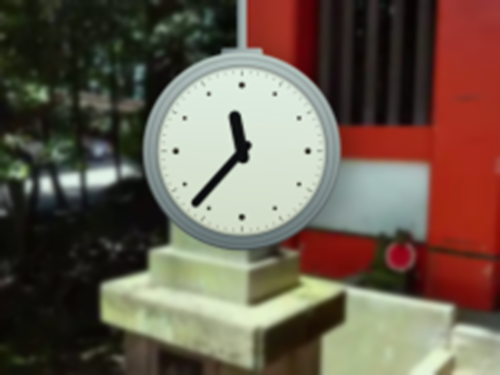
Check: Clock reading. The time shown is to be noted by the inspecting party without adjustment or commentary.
11:37
